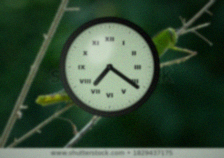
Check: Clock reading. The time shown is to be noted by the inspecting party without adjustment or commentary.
7:21
